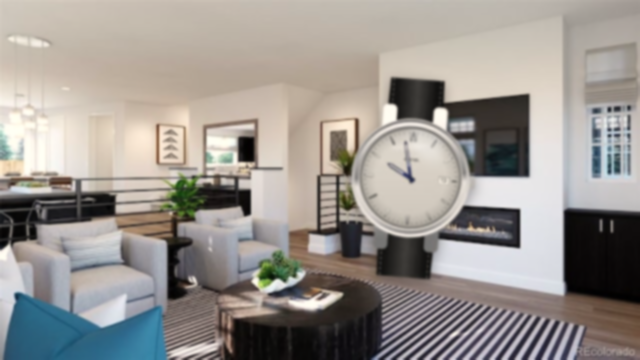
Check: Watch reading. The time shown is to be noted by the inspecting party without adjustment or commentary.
9:58
